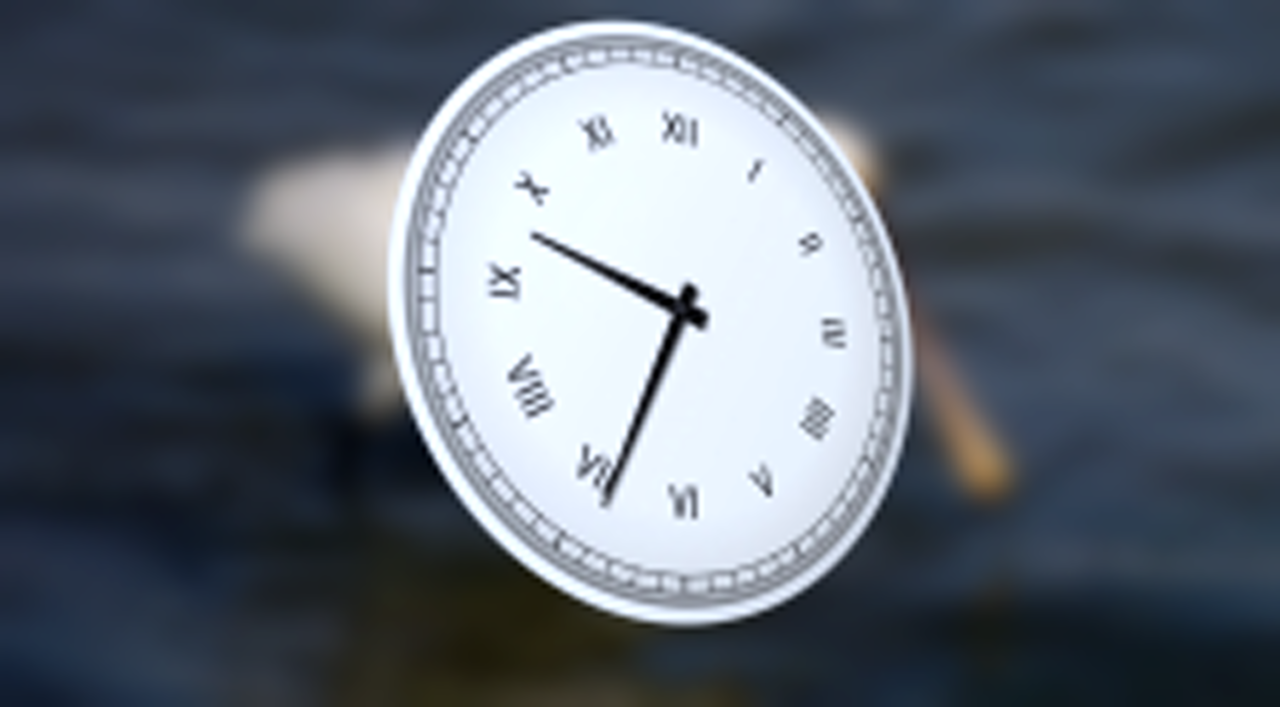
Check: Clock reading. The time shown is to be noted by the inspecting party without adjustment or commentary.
9:34
